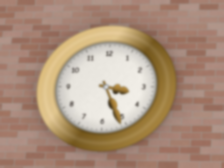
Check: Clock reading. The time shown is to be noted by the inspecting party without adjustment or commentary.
3:26
